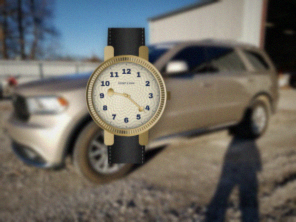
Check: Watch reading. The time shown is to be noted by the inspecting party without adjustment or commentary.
9:22
